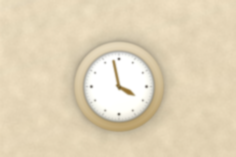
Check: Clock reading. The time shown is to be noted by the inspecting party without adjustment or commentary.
3:58
